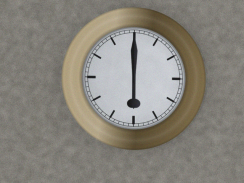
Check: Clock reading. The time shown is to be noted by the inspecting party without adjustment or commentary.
6:00
